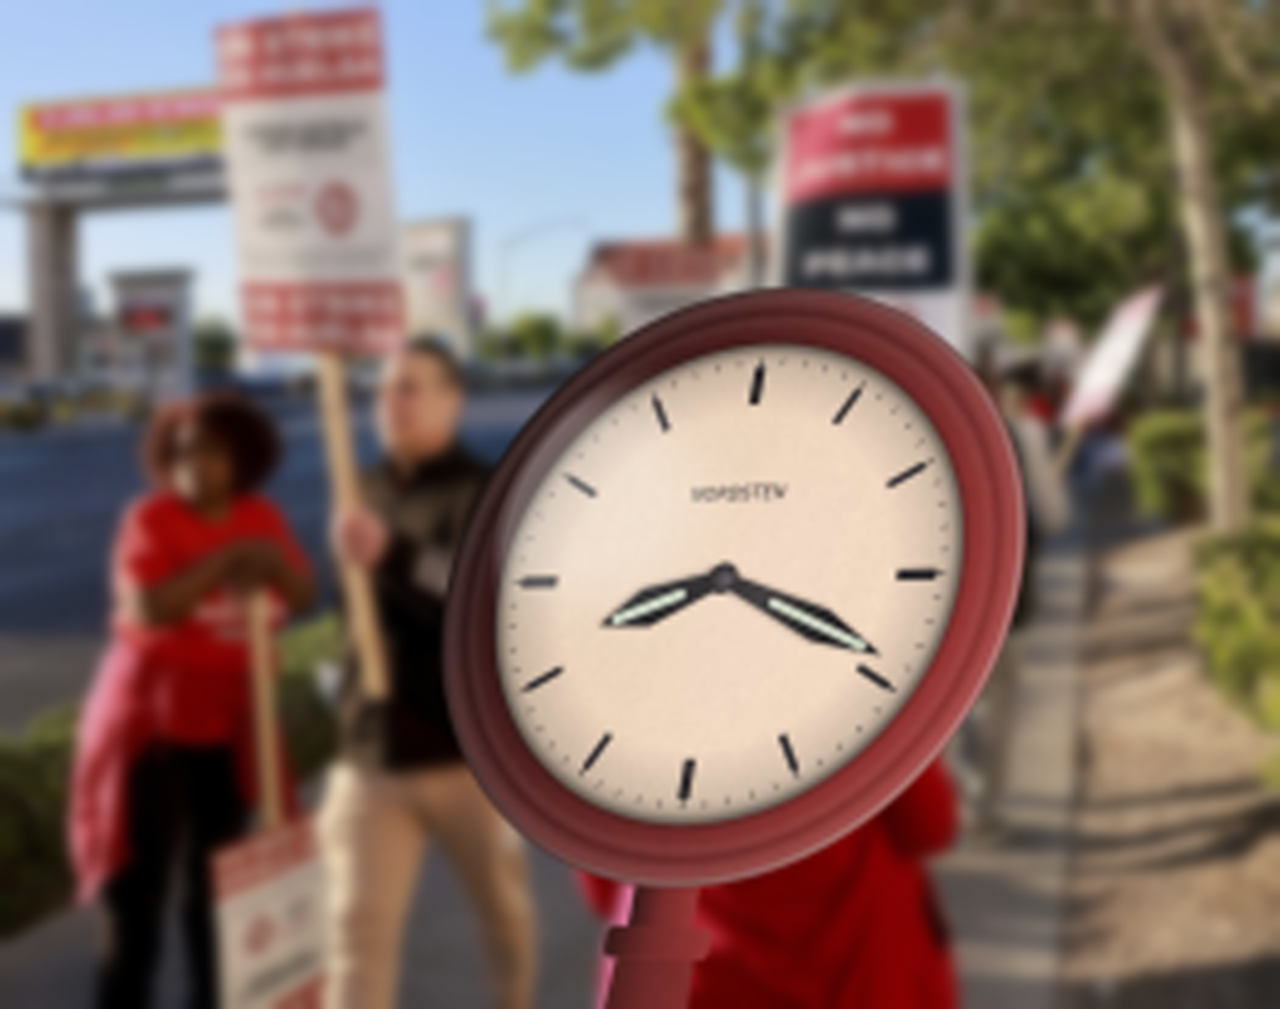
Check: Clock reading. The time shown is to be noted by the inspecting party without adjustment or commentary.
8:19
